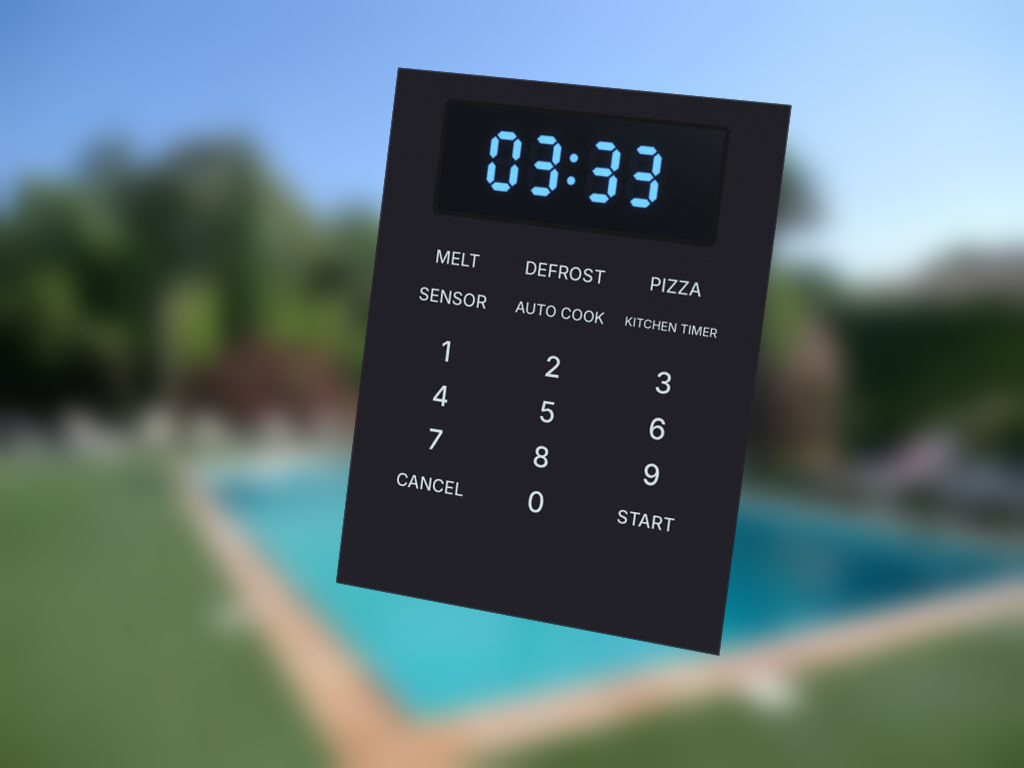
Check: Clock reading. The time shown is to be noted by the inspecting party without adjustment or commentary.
3:33
